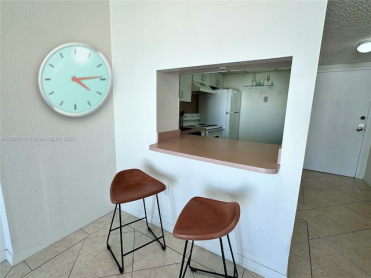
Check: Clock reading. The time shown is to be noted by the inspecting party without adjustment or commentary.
4:14
